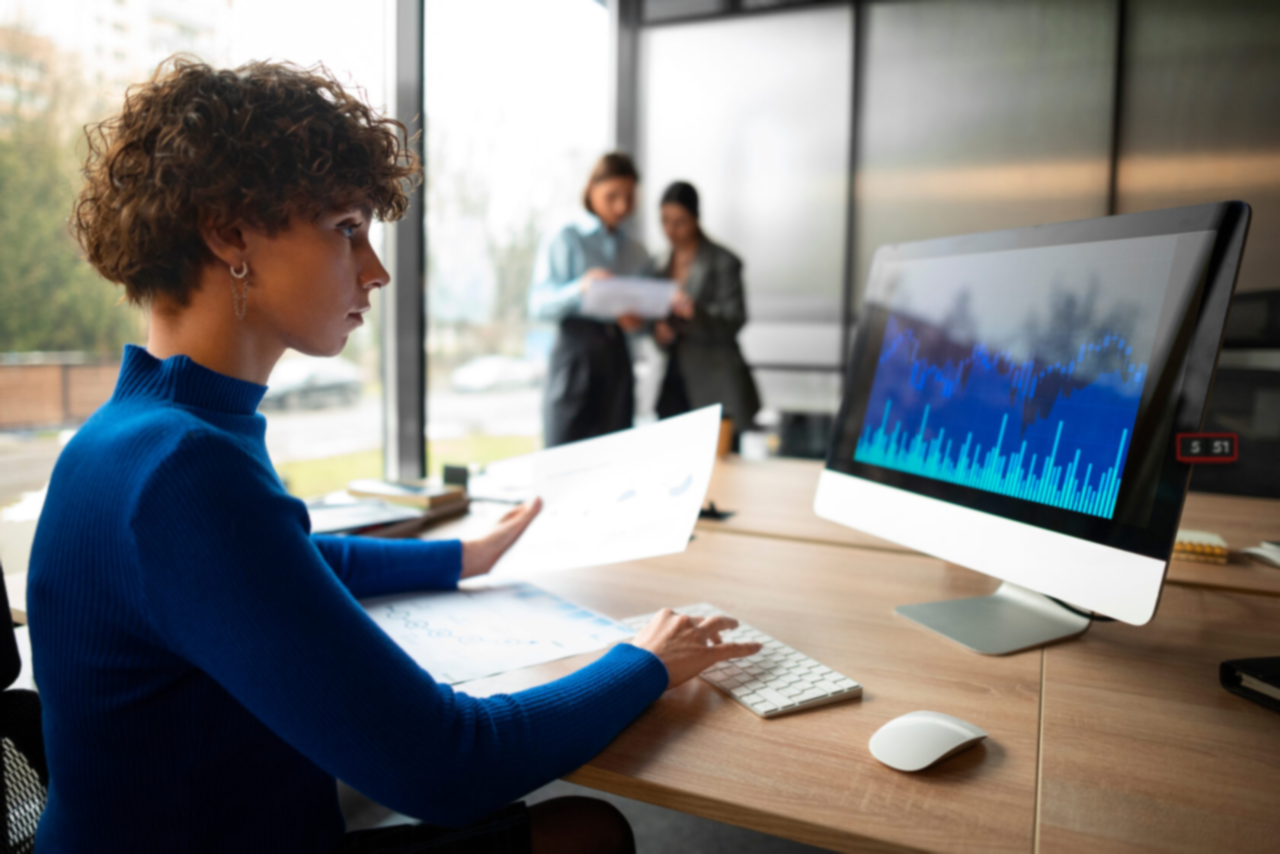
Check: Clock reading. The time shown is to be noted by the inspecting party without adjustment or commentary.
5:51
